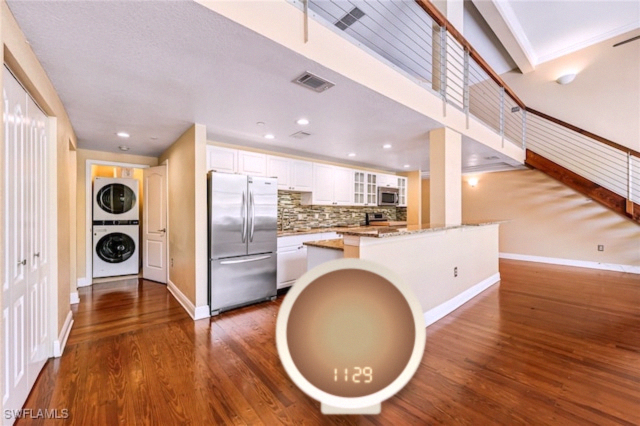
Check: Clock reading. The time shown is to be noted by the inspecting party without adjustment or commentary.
11:29
